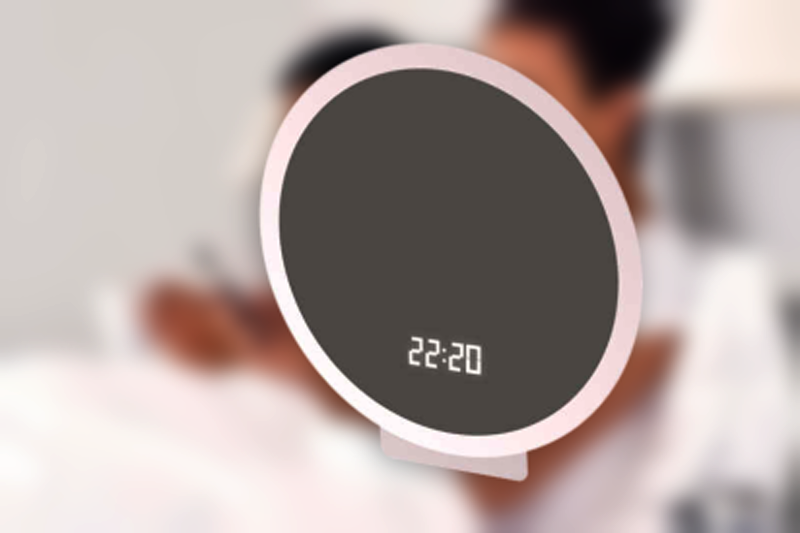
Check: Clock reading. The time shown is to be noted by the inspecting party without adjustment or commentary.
22:20
